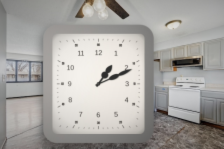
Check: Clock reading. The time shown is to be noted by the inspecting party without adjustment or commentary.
1:11
